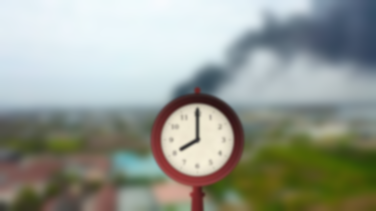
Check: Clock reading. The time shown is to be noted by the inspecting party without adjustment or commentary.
8:00
